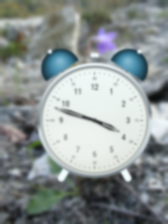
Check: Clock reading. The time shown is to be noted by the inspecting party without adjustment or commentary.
3:48
